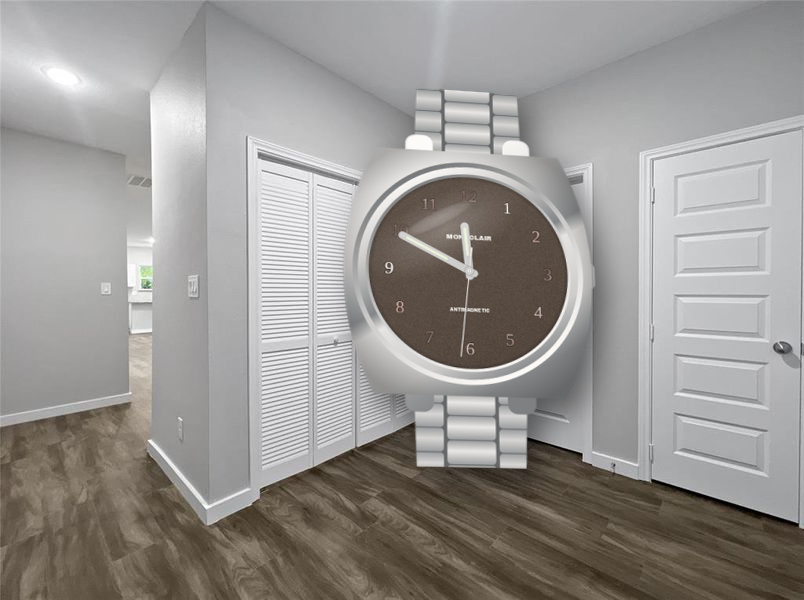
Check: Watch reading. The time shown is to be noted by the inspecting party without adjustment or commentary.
11:49:31
